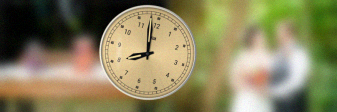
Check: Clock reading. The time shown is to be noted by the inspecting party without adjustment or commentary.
7:58
